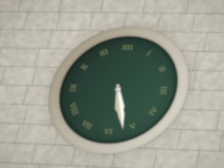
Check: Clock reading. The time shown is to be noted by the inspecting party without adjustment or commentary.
5:27
